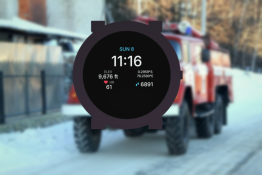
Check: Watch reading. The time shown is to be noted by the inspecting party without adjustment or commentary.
11:16
